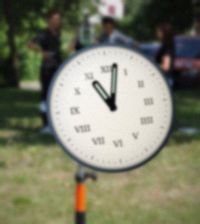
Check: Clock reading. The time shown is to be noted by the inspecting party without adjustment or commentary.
11:02
